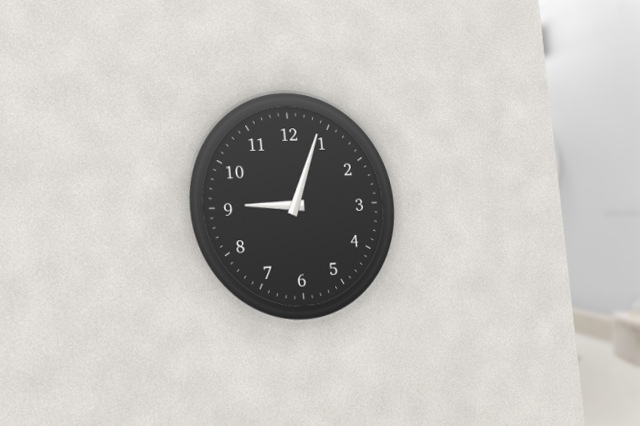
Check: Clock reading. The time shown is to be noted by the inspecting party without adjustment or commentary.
9:04
